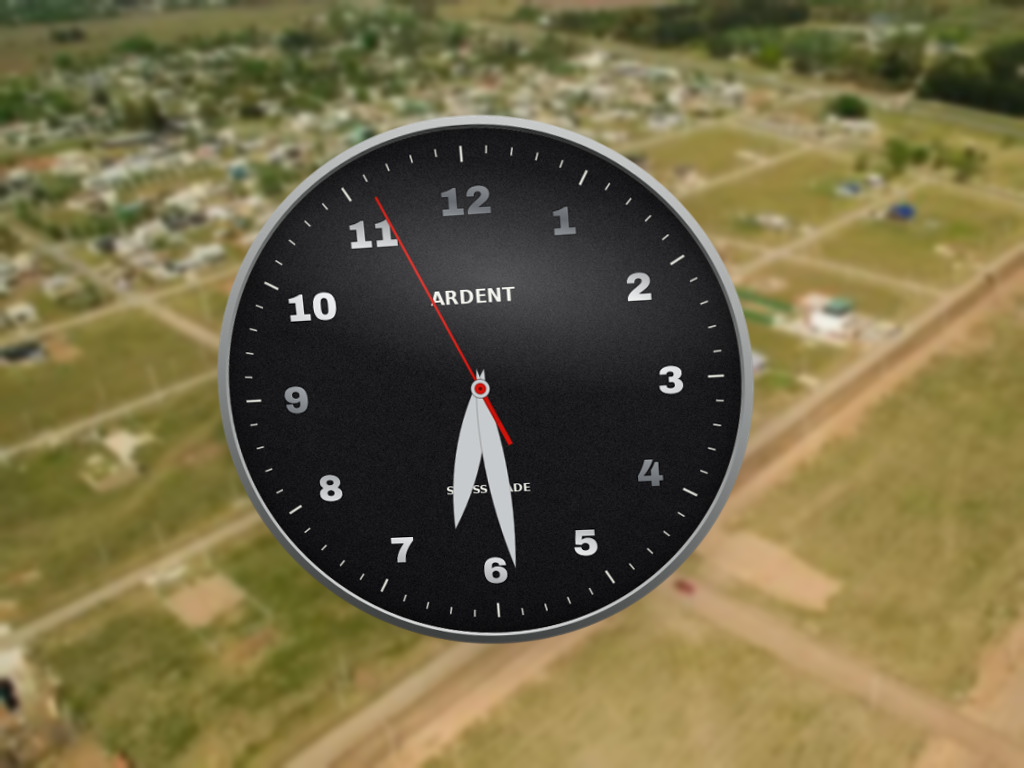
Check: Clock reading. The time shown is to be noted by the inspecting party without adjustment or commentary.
6:28:56
